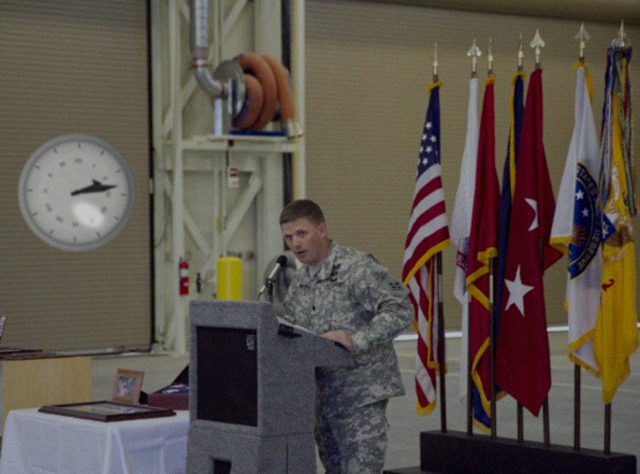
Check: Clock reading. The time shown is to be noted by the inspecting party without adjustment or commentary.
2:13
